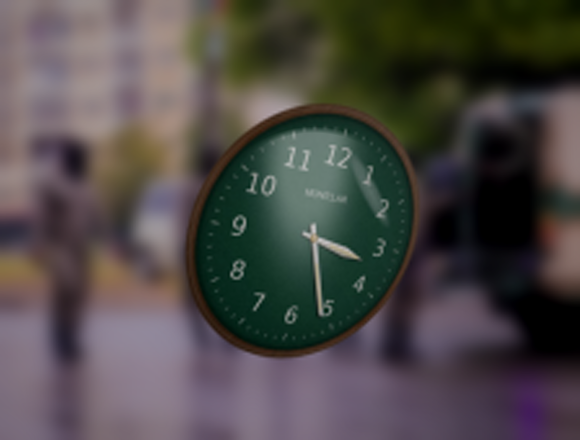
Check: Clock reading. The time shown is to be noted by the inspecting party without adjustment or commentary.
3:26
